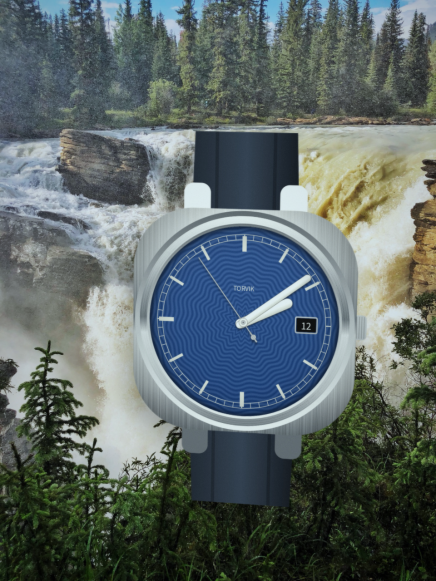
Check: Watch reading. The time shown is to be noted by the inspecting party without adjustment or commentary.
2:08:54
